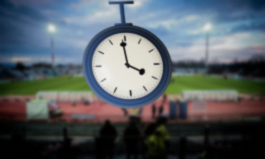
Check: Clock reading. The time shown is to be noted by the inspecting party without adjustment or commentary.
3:59
